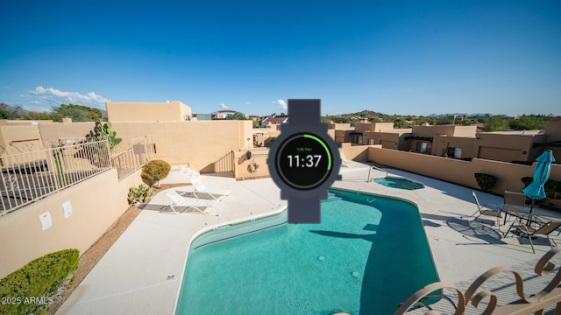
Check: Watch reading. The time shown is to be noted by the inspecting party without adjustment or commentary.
11:37
